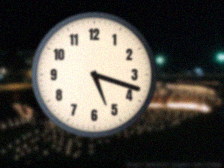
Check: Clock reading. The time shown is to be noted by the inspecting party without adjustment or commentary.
5:18
